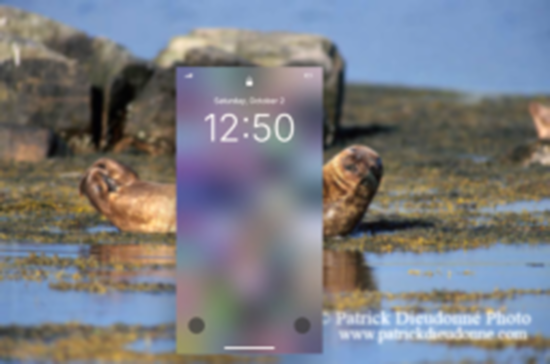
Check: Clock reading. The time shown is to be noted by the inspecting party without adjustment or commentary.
12:50
